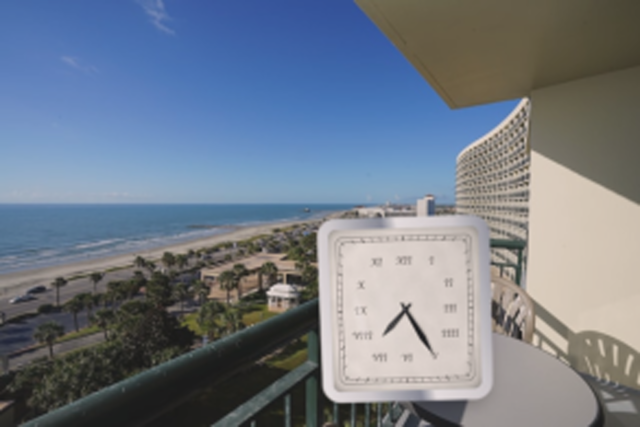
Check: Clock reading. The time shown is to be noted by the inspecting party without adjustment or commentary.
7:25
